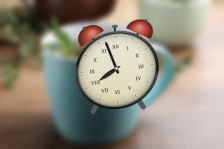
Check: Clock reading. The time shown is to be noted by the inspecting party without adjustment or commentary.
7:57
